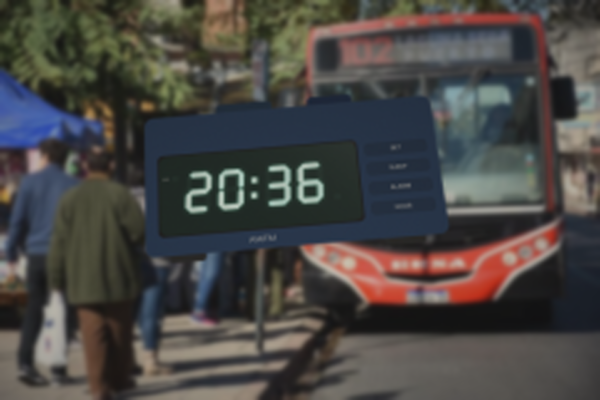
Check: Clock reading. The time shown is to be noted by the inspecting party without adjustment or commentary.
20:36
